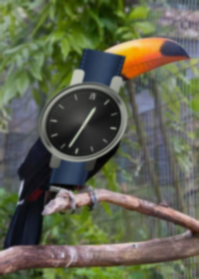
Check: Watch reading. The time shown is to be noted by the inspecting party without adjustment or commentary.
12:33
